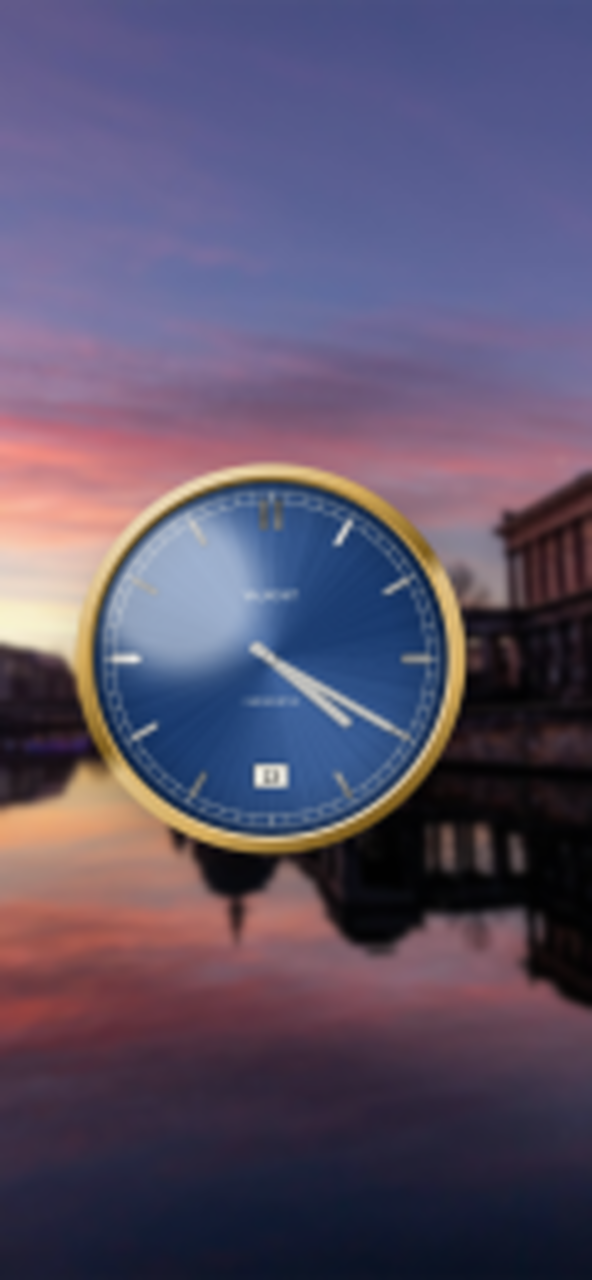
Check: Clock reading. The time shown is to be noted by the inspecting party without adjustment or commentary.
4:20
